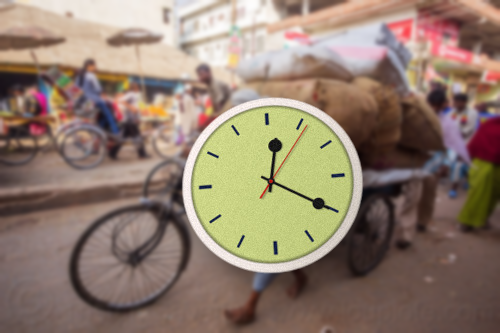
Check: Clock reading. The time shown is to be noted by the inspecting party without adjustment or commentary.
12:20:06
